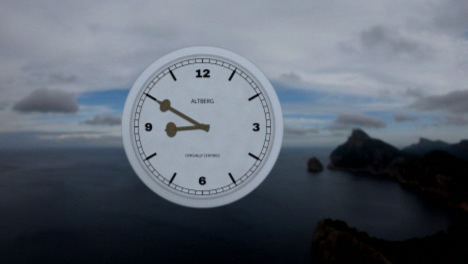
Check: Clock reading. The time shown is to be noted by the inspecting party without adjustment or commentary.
8:50
